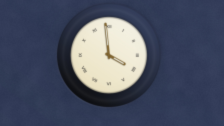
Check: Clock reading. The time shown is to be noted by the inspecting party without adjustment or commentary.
3:59
